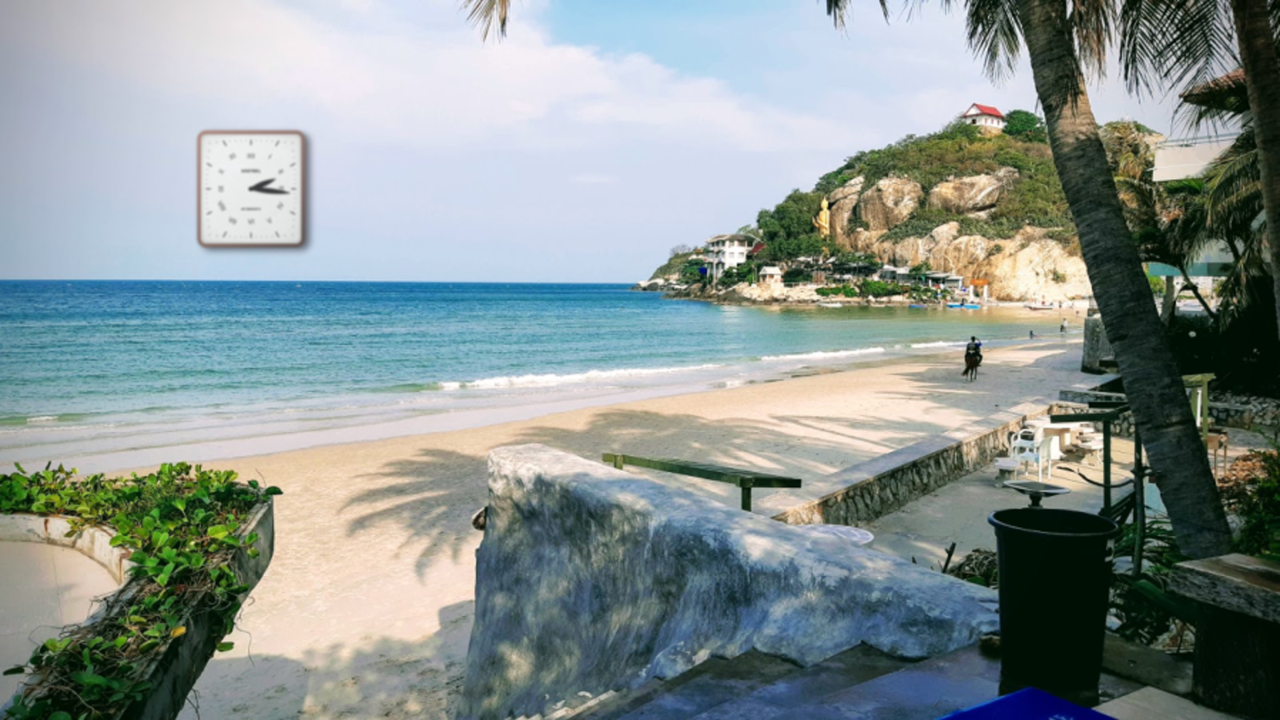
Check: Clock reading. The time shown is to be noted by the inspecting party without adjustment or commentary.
2:16
